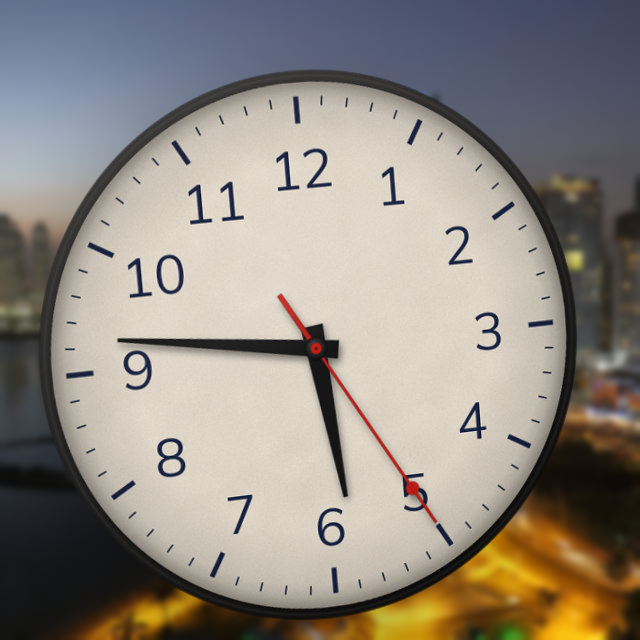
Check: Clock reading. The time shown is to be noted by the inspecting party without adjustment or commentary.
5:46:25
